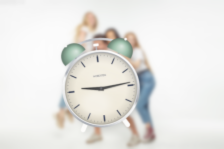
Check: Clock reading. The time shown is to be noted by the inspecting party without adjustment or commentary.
9:14
